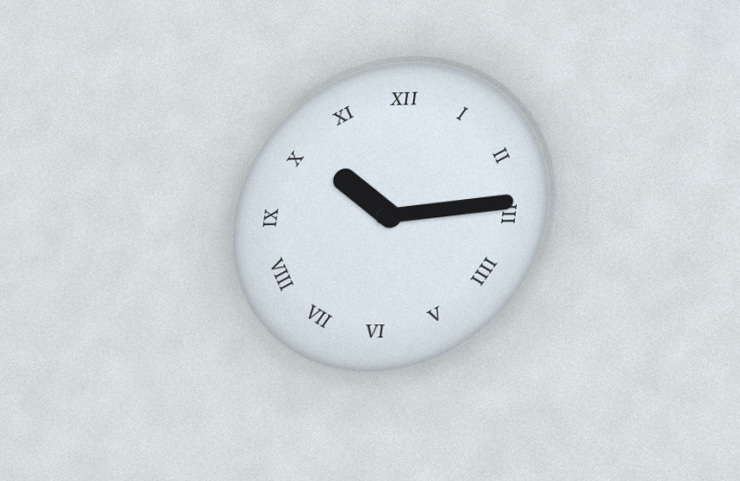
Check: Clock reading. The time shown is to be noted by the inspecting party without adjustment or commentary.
10:14
